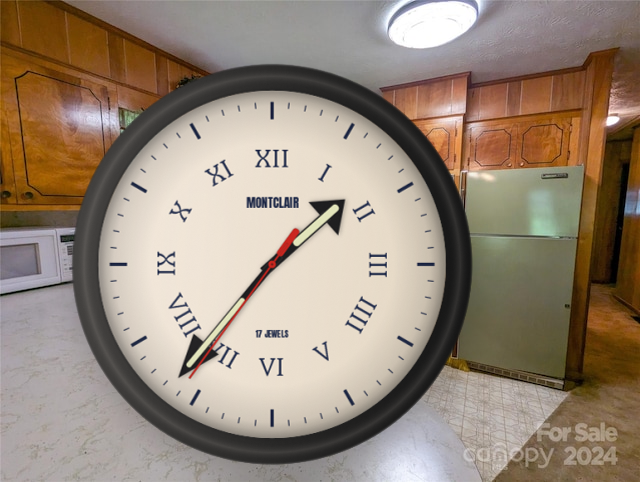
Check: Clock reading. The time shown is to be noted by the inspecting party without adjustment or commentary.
1:36:36
